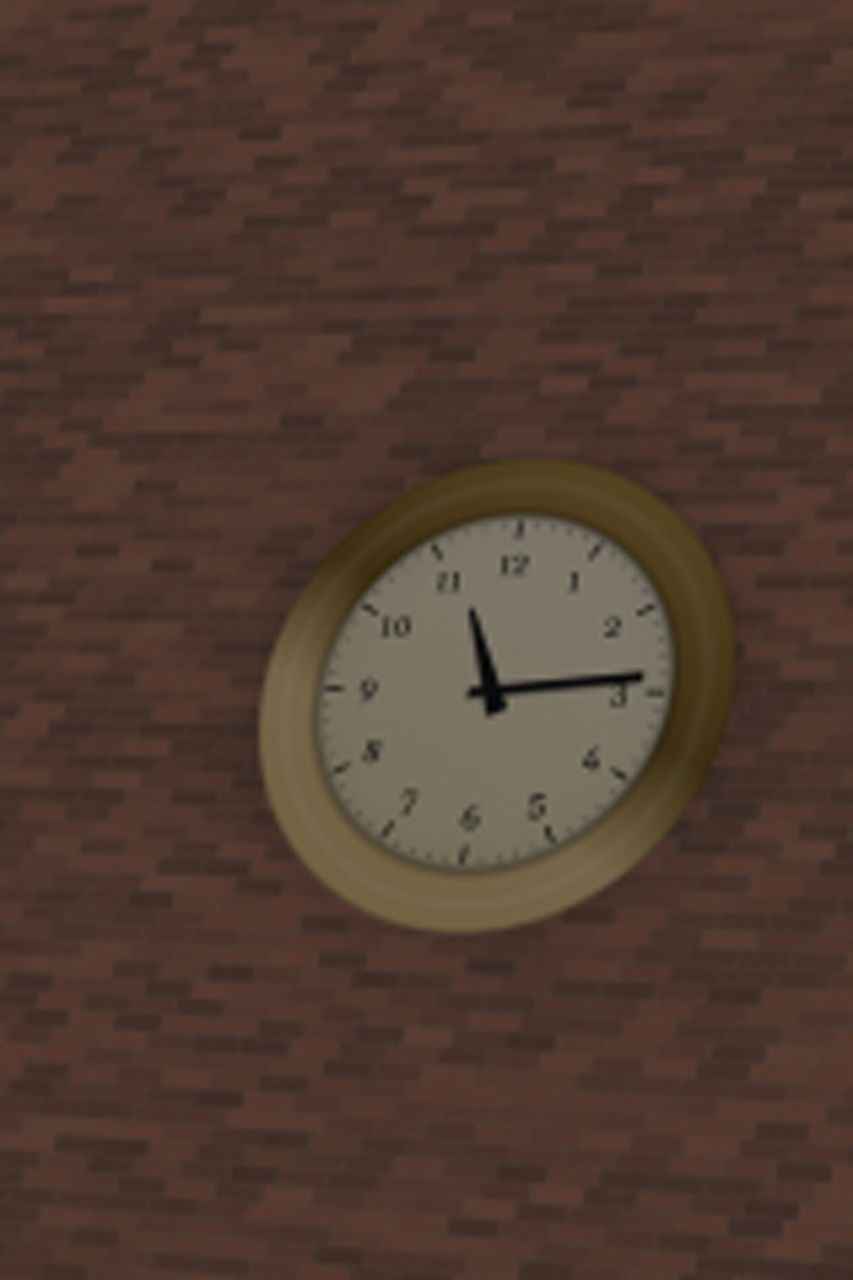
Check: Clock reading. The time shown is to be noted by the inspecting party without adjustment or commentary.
11:14
